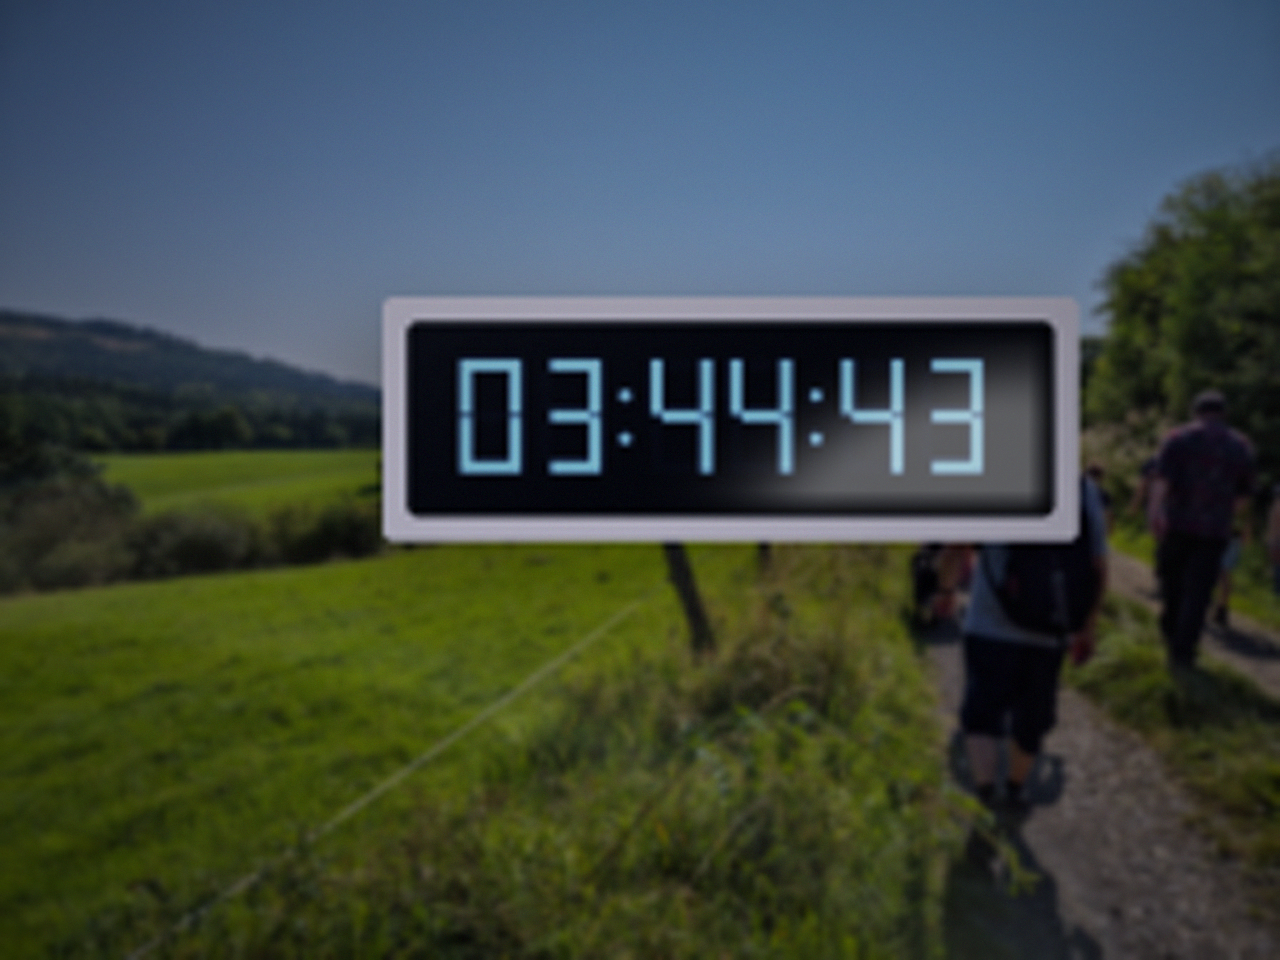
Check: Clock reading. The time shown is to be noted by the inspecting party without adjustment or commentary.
3:44:43
